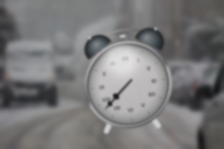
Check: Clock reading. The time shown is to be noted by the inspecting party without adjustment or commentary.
7:38
